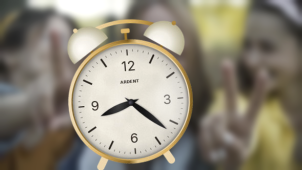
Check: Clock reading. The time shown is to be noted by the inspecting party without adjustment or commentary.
8:22
